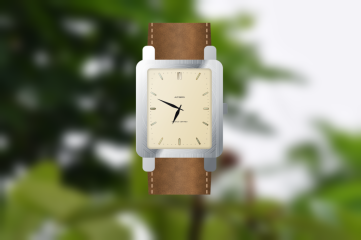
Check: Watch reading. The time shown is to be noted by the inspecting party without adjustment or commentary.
6:49
